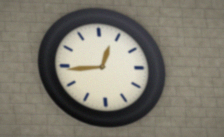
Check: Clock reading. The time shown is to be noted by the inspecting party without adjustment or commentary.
12:44
